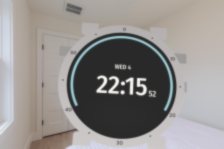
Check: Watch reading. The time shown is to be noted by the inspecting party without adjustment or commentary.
22:15
